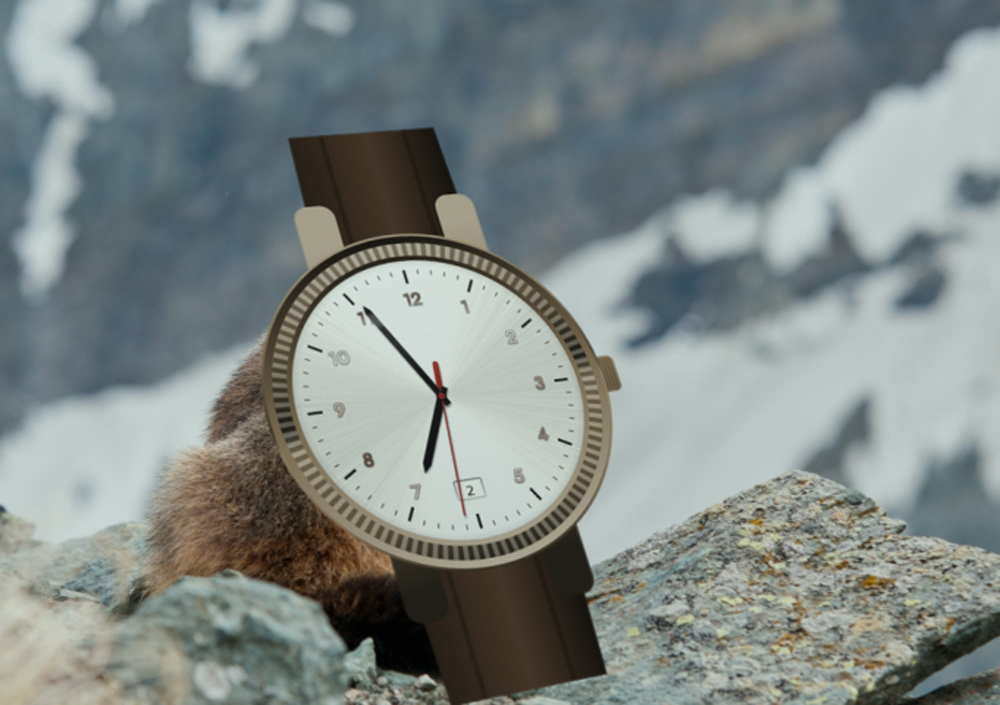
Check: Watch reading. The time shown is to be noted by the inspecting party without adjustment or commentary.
6:55:31
